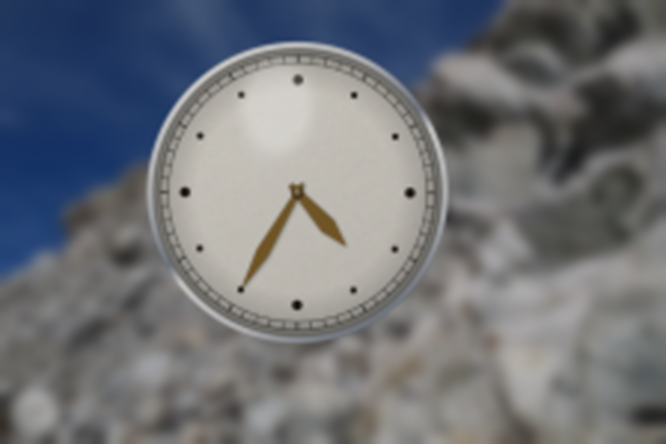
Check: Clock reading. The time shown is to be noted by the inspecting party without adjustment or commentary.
4:35
